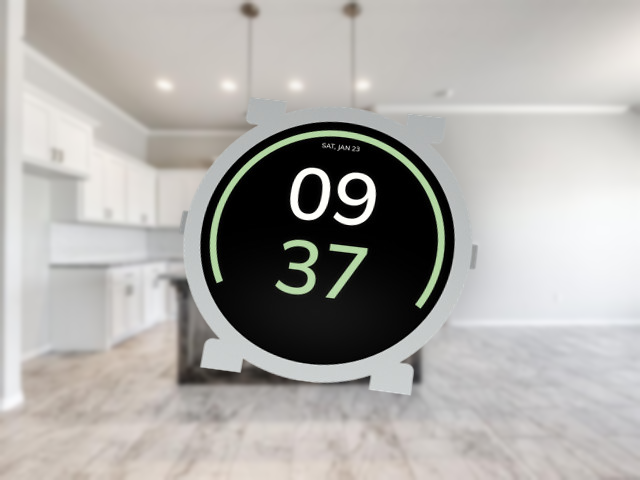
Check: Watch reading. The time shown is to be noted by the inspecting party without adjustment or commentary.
9:37
